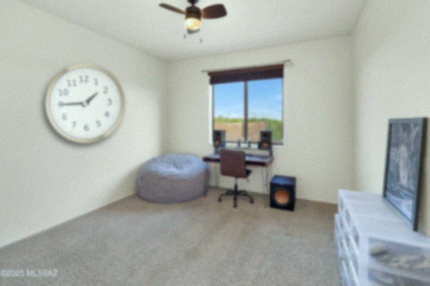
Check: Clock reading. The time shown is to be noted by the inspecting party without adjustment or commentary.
1:45
